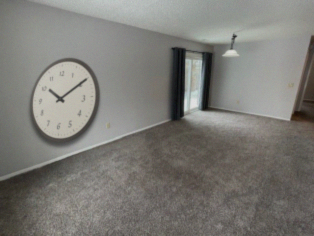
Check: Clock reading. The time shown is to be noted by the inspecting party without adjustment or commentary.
10:10
